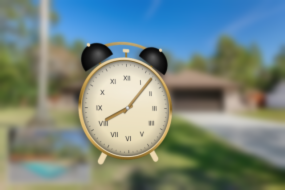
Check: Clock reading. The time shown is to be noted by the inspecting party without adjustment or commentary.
8:07
